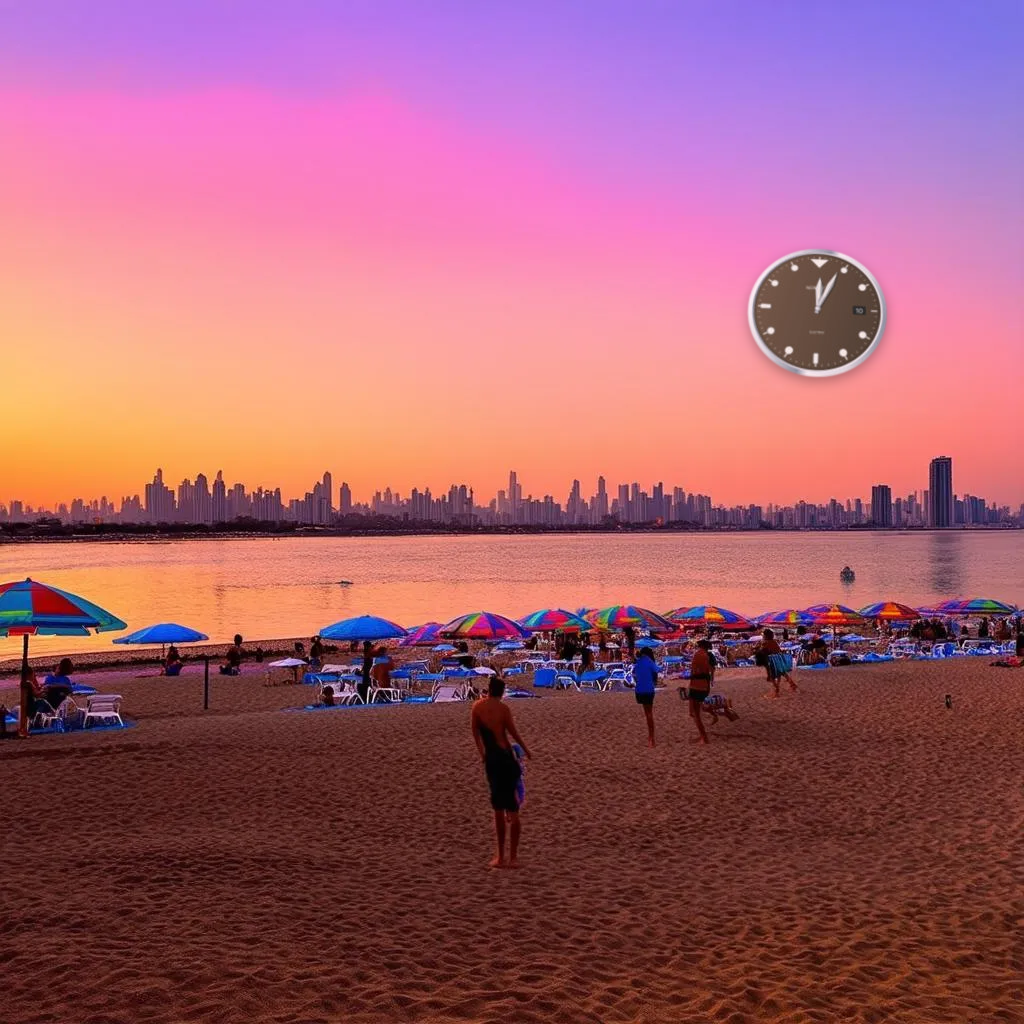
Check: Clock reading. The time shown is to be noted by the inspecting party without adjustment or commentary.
12:04
